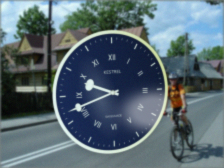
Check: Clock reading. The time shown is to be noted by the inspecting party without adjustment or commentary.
9:42
